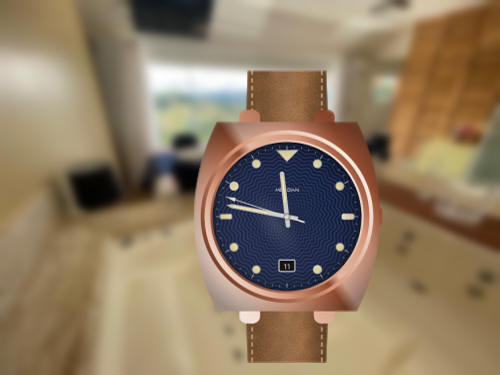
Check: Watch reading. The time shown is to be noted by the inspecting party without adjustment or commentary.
11:46:48
